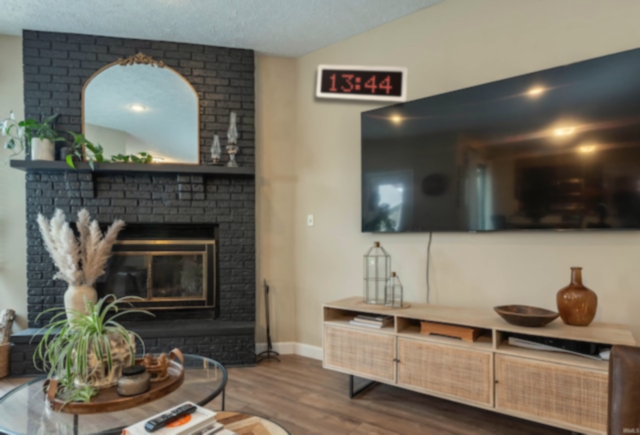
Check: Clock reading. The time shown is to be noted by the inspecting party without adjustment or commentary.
13:44
